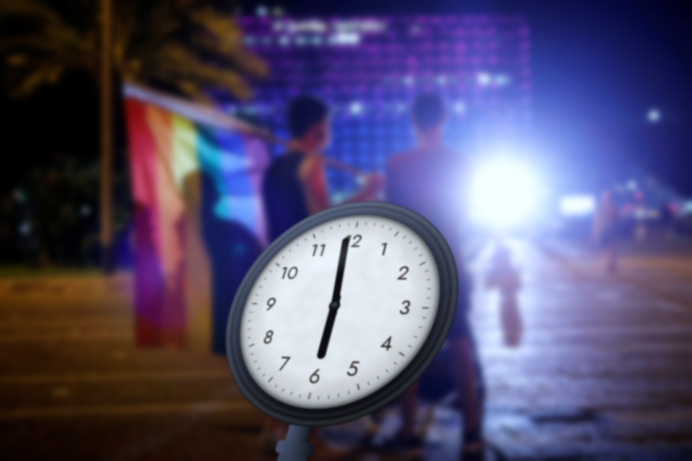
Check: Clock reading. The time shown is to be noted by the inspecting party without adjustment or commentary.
5:59
